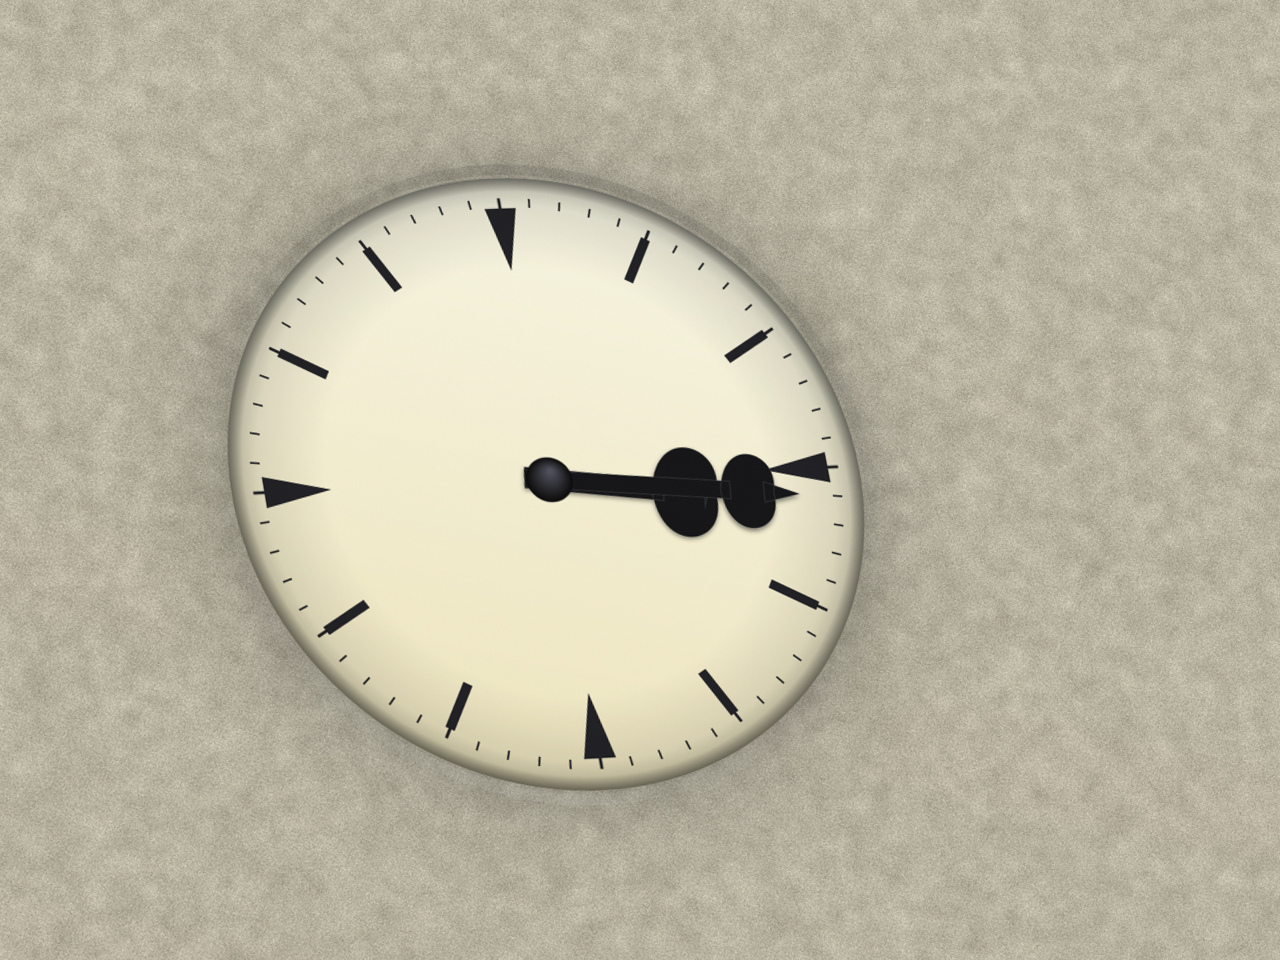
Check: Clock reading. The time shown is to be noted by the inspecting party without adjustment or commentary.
3:16
